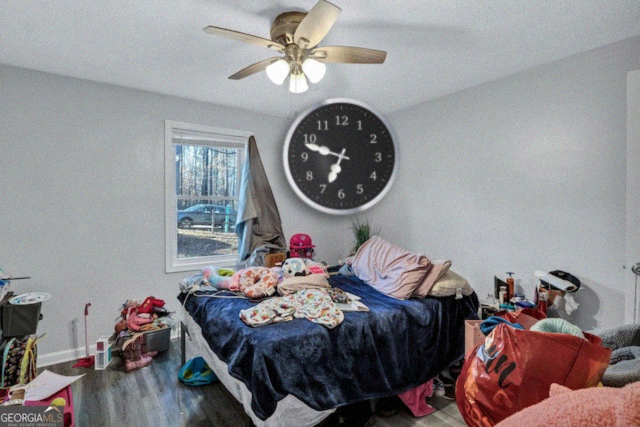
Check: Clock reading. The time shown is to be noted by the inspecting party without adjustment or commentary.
6:48
